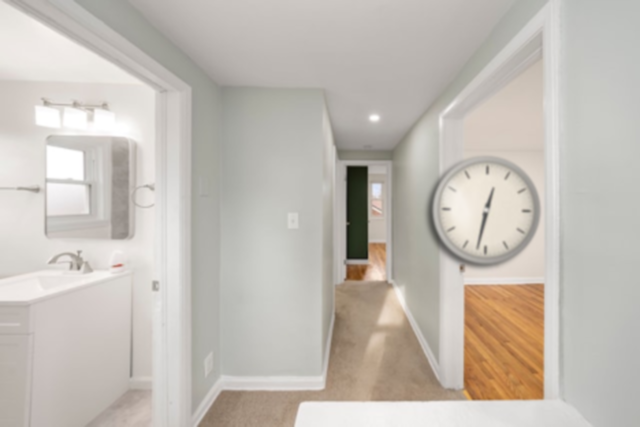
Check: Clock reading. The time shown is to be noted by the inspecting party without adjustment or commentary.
12:32
